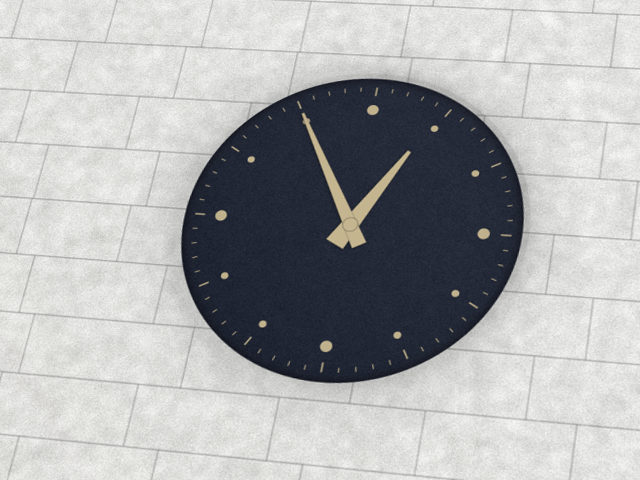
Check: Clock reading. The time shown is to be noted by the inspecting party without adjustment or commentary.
12:55
